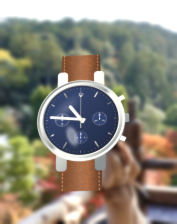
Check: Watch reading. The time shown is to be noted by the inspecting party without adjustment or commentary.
10:46
